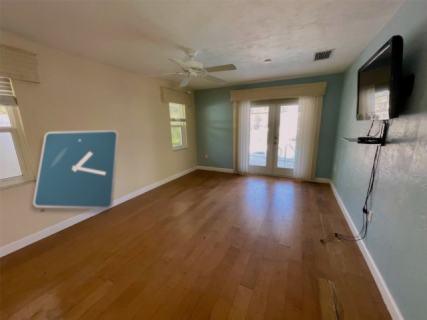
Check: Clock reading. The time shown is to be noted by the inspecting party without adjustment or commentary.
1:17
